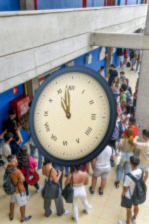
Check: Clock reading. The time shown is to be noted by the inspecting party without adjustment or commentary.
10:58
